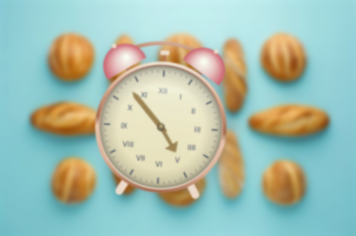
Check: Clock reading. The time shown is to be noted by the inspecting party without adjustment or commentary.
4:53
